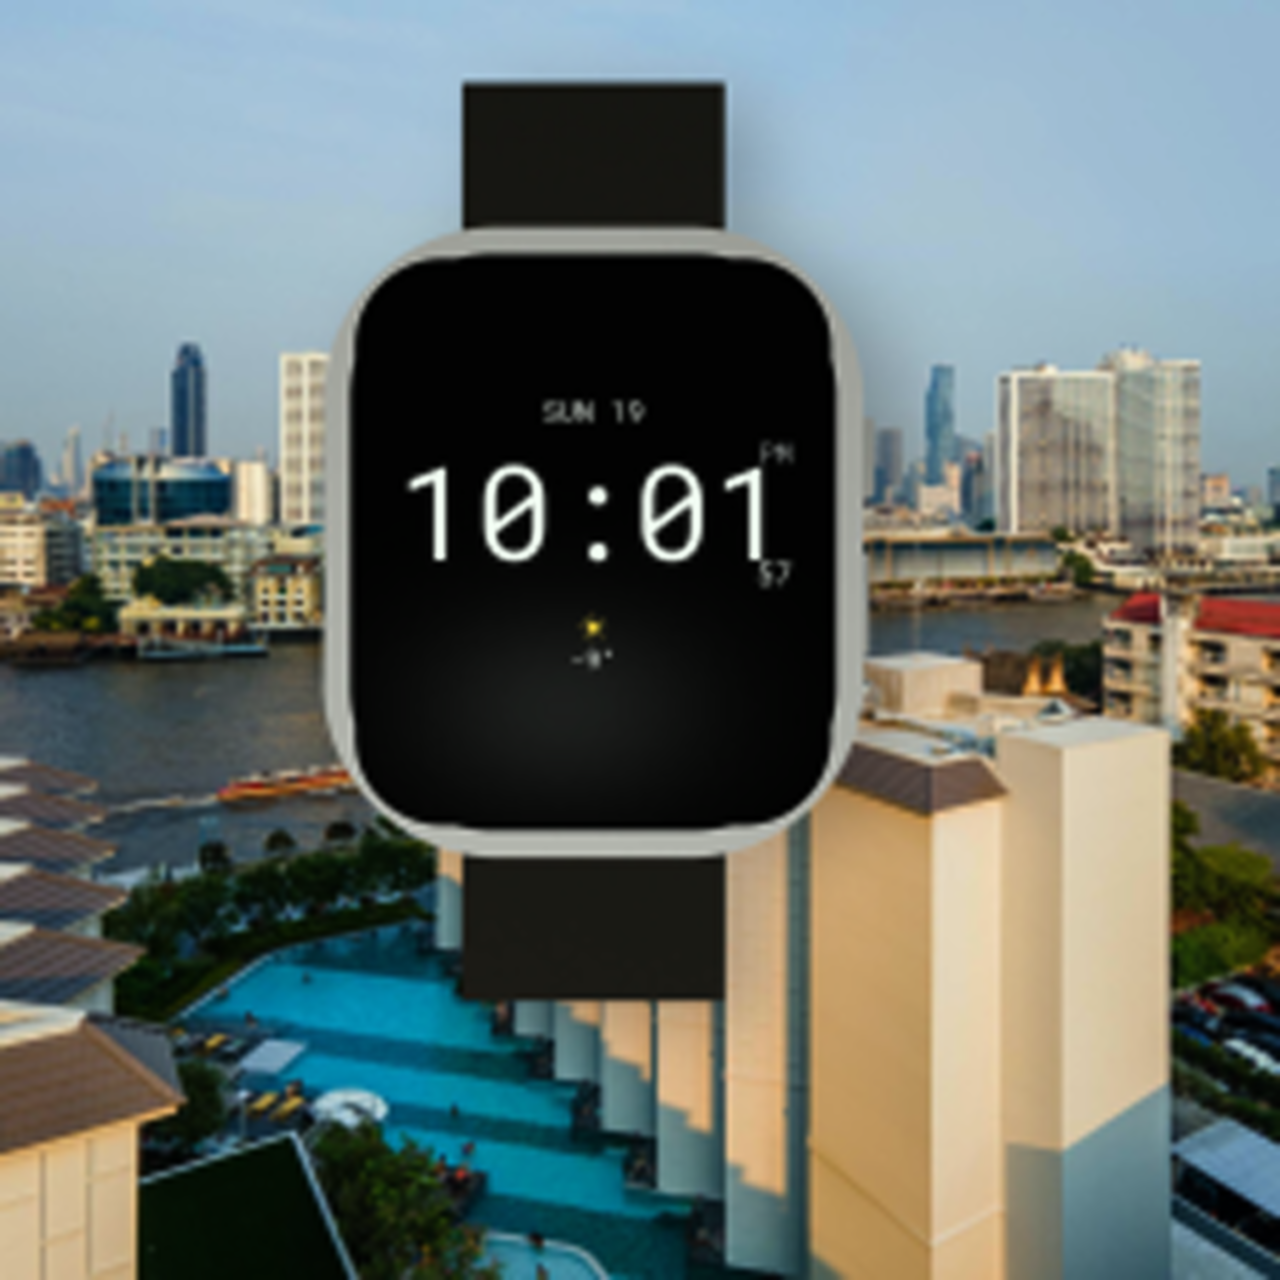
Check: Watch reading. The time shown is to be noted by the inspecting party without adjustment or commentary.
10:01
